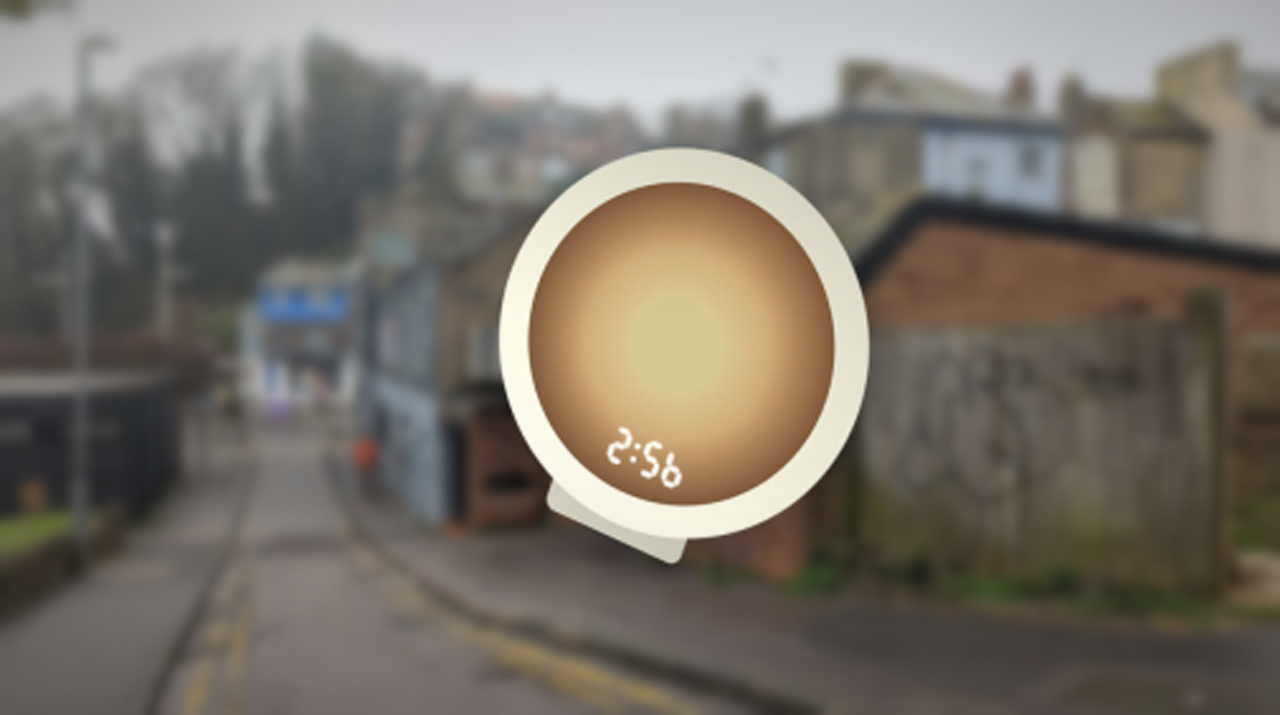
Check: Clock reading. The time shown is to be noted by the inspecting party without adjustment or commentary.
2:56
